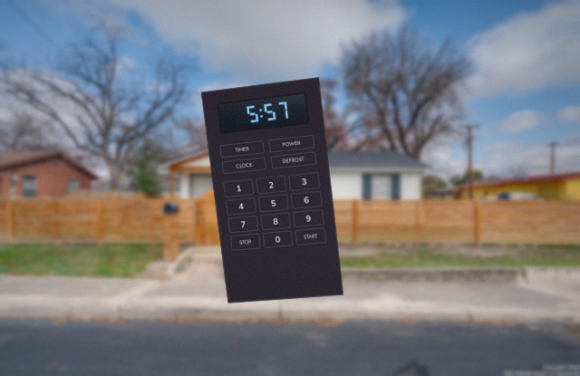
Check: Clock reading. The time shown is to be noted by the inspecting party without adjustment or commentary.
5:57
